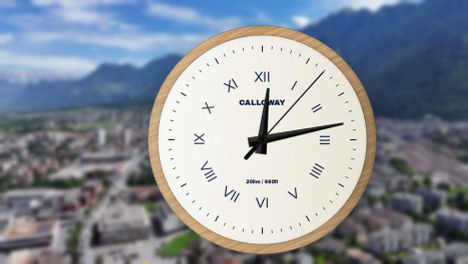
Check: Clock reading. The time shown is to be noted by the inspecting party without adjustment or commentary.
12:13:07
